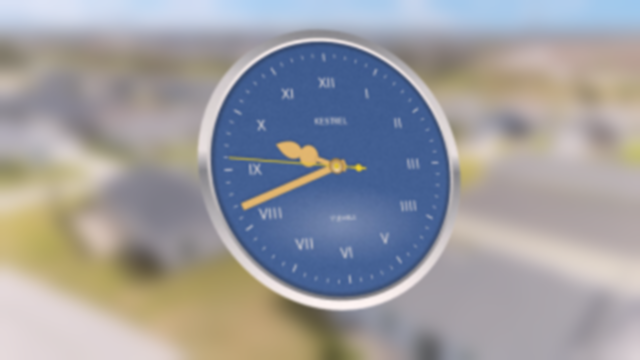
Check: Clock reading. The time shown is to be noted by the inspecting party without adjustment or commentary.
9:41:46
